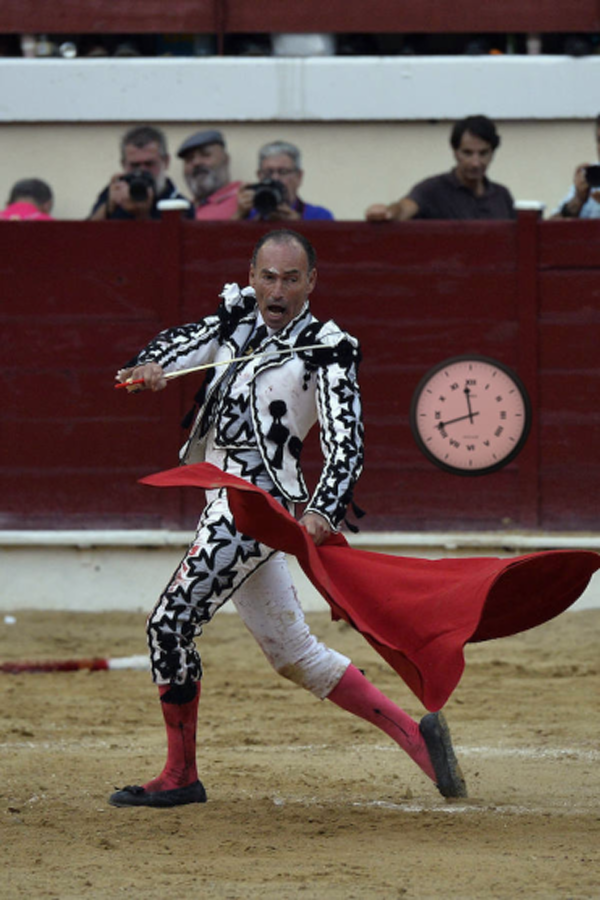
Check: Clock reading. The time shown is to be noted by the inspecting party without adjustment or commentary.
11:42
